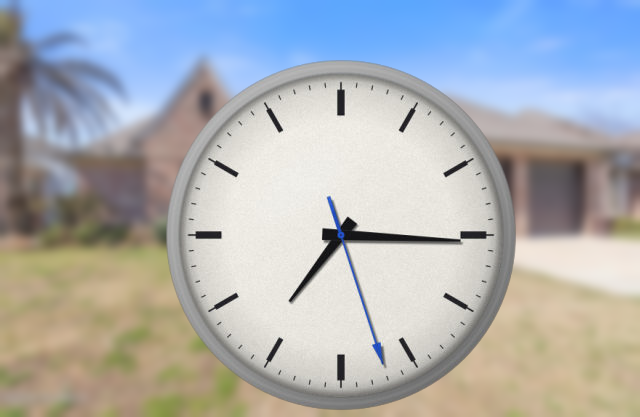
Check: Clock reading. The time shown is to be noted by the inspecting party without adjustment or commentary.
7:15:27
